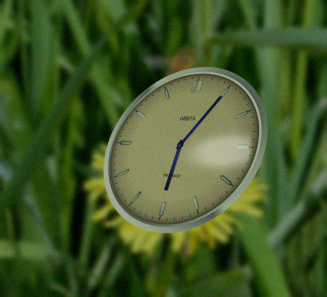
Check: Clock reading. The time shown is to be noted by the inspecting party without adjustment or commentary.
6:05
